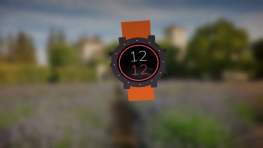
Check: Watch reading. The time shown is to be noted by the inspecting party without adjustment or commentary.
12:12
